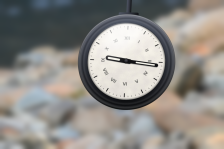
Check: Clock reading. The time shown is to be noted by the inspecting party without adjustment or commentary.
9:16
